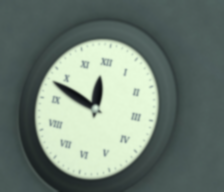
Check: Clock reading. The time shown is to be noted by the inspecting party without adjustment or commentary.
11:48
